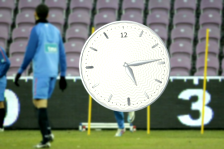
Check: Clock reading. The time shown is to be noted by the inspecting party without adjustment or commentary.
5:14
